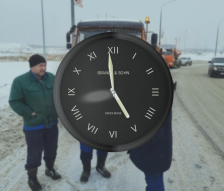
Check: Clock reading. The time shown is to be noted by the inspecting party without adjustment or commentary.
4:59
